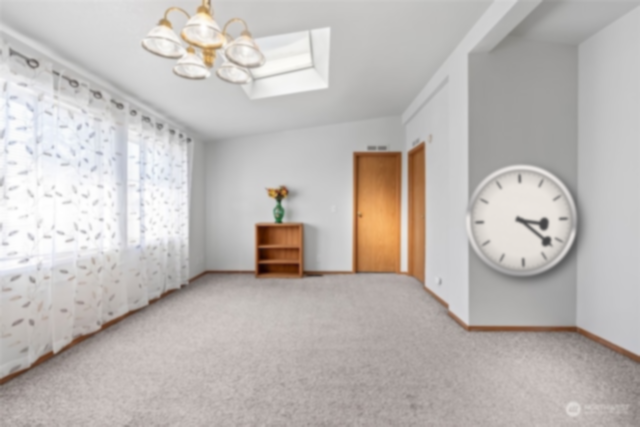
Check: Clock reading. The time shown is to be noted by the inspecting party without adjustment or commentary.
3:22
